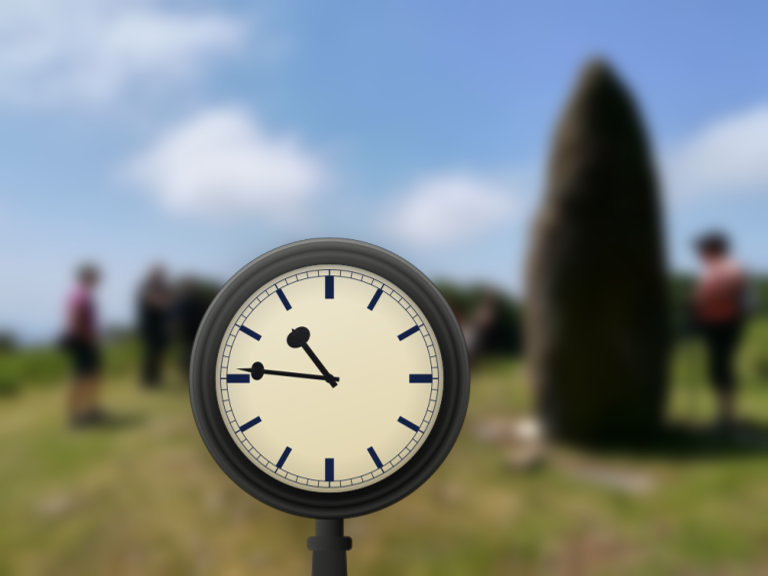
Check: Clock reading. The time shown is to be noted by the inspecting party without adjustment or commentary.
10:46
